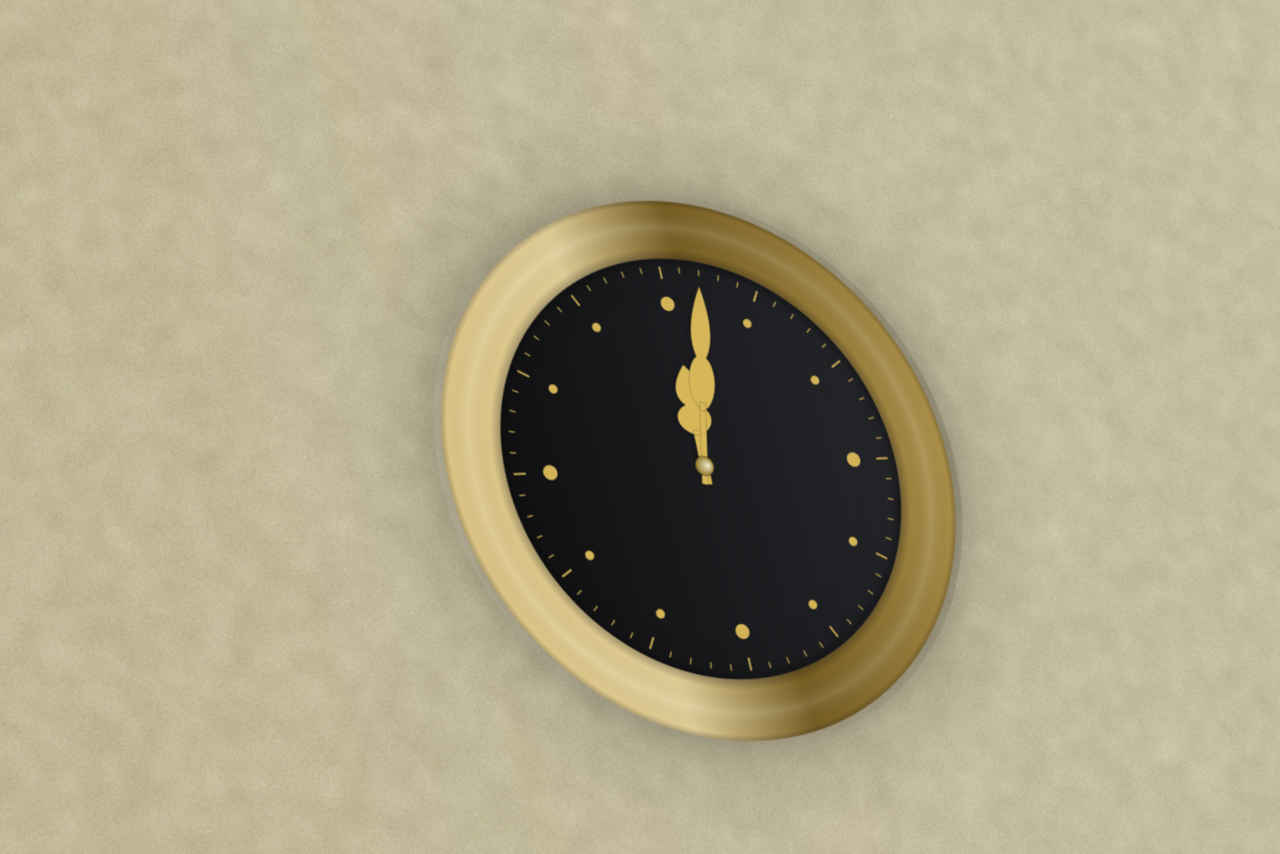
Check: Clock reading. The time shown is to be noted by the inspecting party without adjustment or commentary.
12:02
